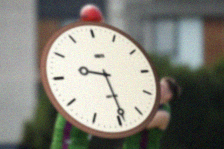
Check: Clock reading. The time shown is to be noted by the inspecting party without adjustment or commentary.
9:29
